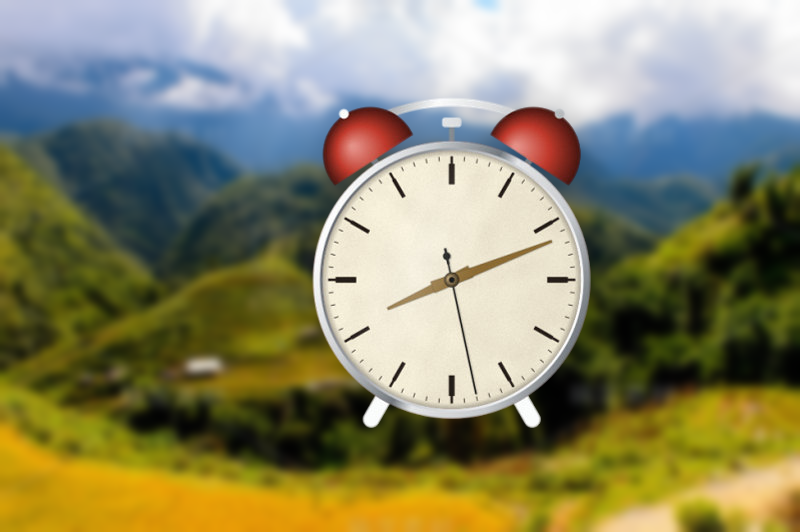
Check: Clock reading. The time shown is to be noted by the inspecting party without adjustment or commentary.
8:11:28
